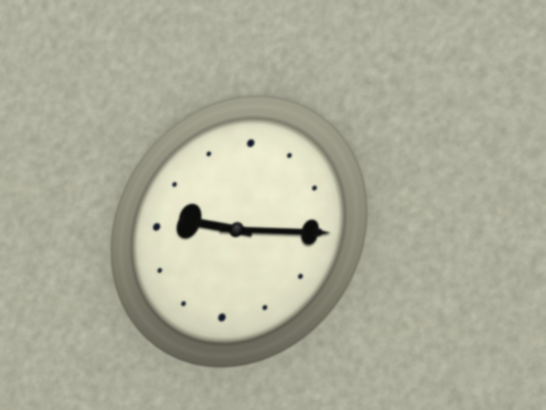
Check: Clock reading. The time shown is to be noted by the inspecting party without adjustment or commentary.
9:15
